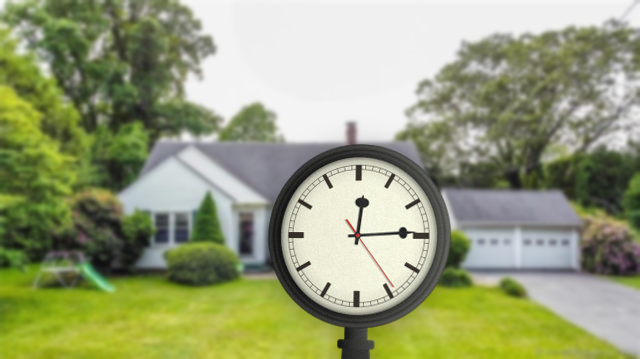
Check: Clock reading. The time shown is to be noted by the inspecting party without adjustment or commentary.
12:14:24
